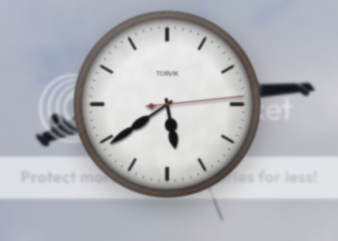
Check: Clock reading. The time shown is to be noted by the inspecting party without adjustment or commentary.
5:39:14
